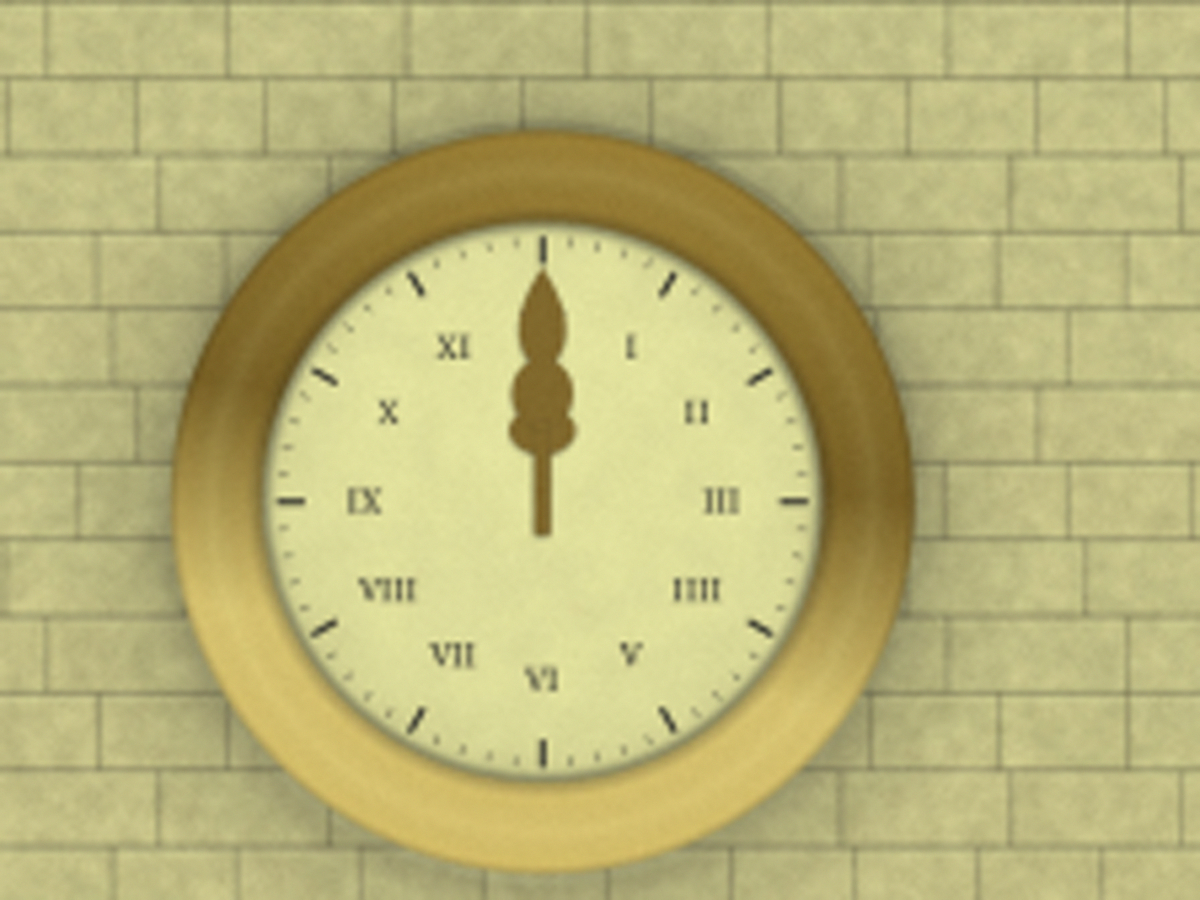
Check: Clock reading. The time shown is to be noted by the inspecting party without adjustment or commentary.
12:00
